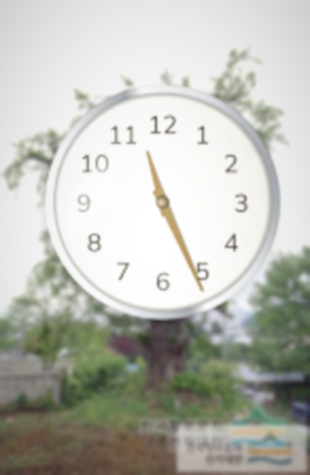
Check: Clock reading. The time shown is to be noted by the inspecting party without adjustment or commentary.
11:26
